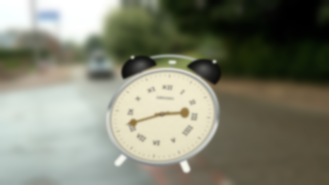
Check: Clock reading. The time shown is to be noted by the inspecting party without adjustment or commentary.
2:41
